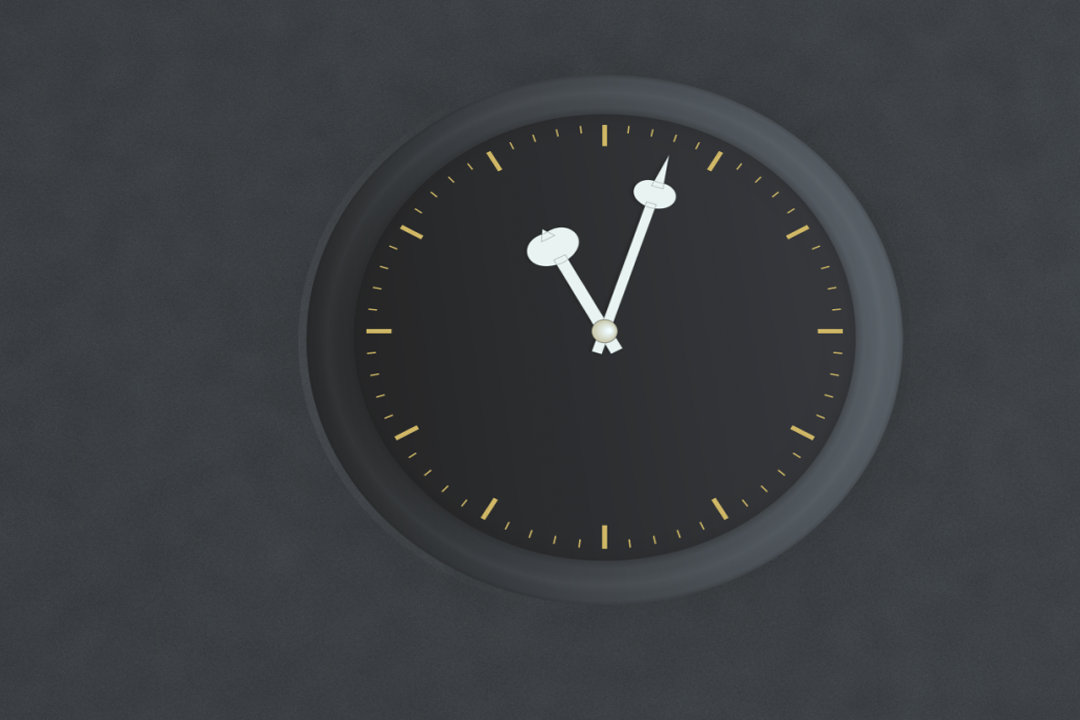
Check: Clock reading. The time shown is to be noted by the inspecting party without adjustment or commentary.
11:03
